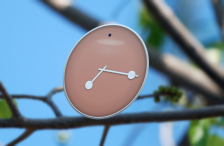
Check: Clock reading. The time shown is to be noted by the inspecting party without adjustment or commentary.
7:16
